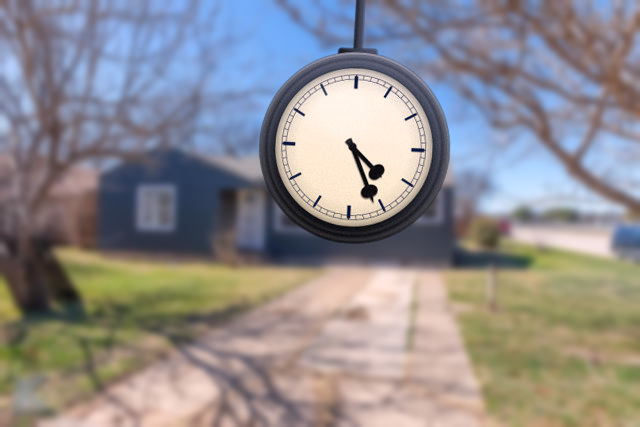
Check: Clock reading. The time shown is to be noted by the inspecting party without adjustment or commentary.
4:26
